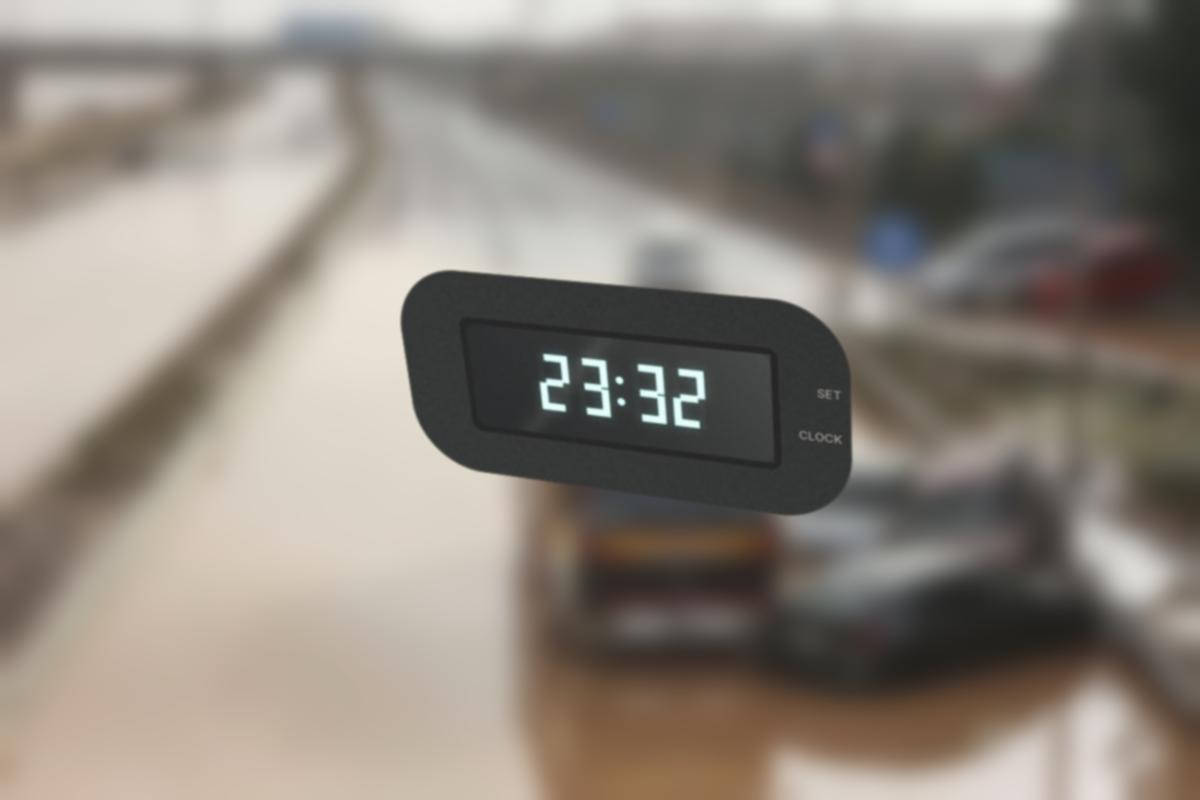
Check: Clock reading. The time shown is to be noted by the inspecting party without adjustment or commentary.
23:32
